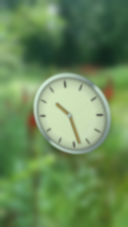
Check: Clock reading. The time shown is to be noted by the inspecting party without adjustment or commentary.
10:28
